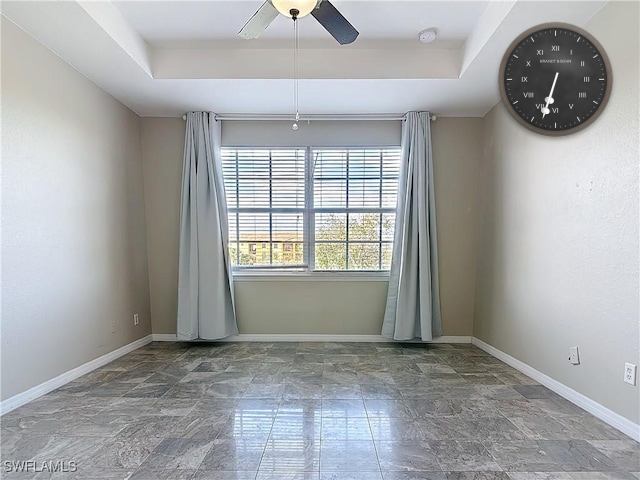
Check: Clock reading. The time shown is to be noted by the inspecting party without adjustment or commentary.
6:33
